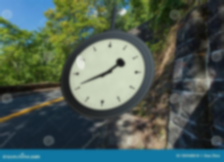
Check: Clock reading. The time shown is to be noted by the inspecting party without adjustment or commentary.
1:41
